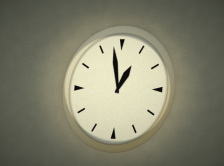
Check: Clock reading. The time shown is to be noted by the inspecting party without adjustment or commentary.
12:58
